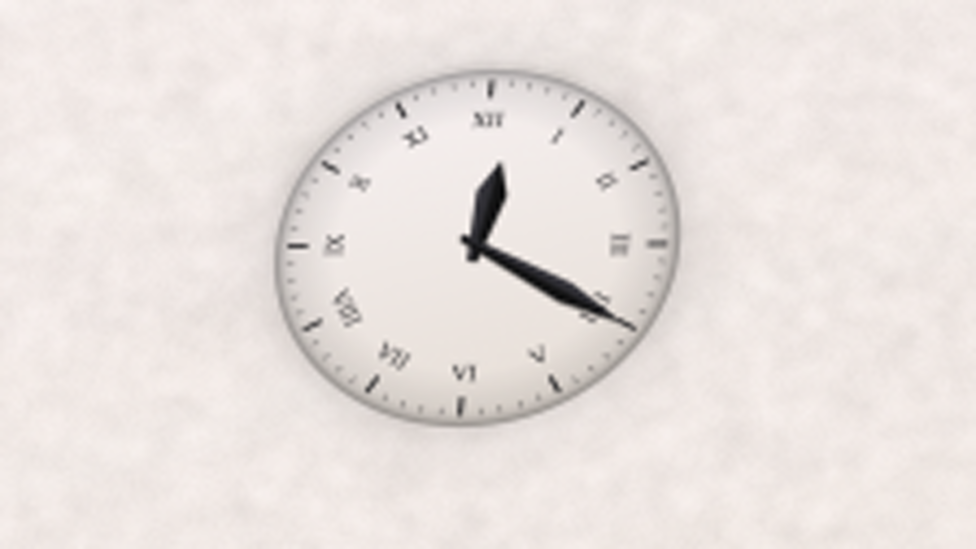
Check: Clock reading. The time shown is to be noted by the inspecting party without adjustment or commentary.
12:20
